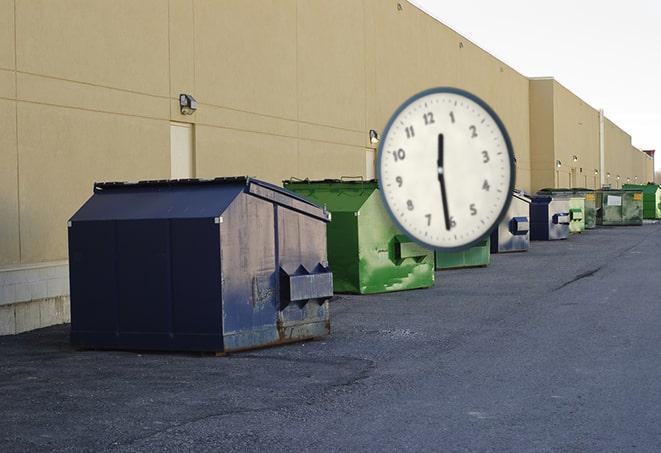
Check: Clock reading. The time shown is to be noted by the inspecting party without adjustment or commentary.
12:31
